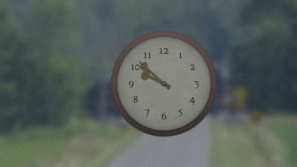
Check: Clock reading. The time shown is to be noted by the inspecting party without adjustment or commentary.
9:52
